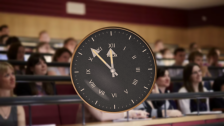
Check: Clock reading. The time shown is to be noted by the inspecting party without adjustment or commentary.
11:53
